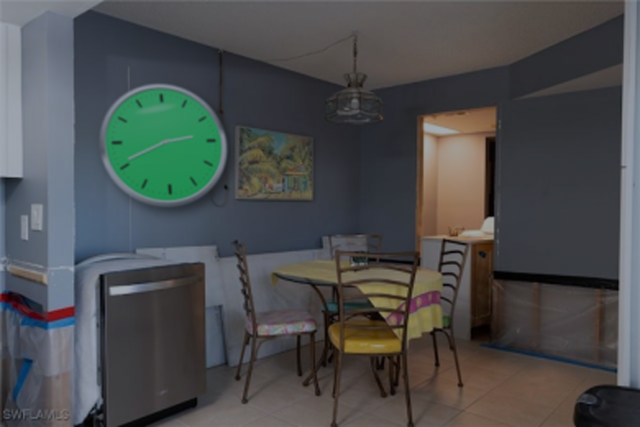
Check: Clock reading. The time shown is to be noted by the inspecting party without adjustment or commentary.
2:41
